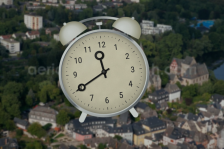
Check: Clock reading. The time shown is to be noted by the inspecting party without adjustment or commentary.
11:40
